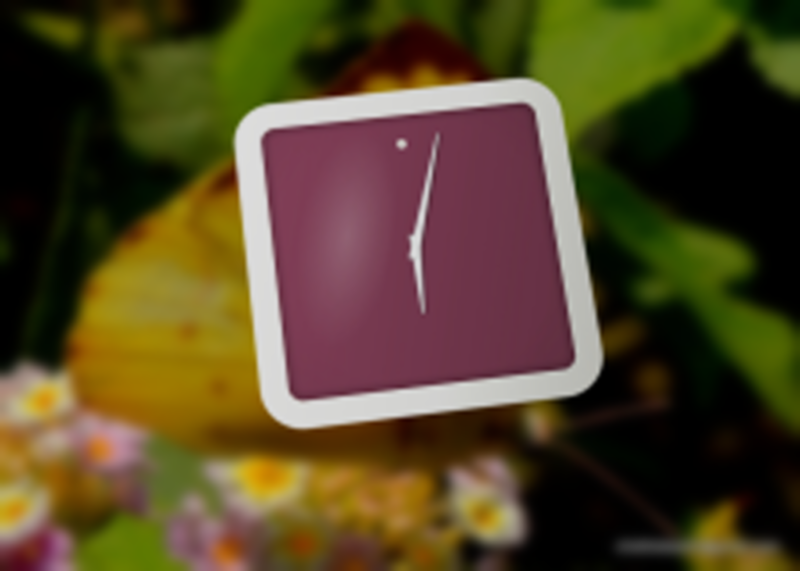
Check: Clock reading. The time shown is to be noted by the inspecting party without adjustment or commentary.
6:03
